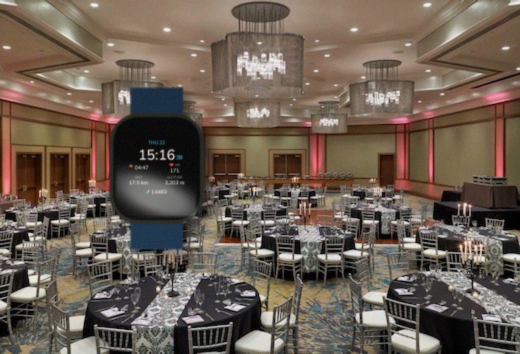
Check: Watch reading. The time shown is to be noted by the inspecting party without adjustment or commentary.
15:16
